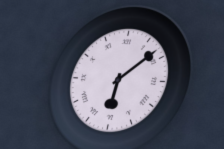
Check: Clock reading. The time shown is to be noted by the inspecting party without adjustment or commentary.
6:08
